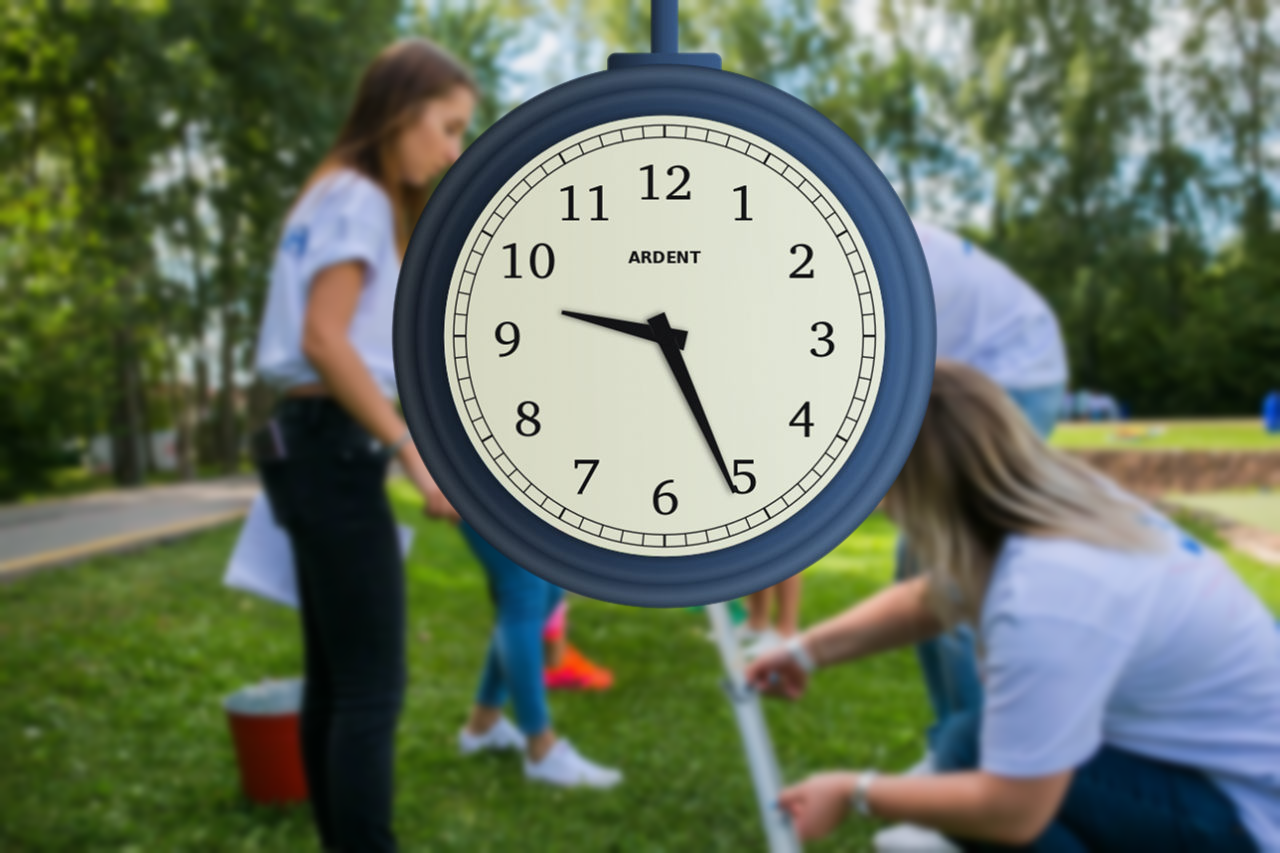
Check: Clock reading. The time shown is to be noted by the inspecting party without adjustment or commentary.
9:26
